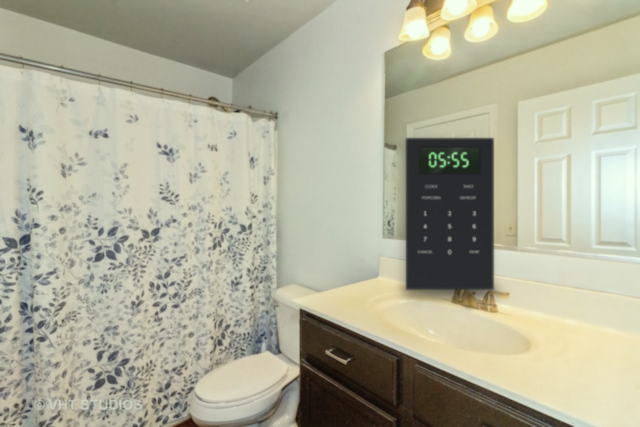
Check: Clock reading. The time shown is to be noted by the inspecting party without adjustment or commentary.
5:55
